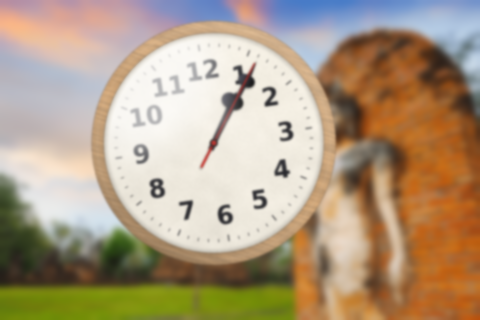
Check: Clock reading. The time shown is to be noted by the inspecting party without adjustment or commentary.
1:06:06
